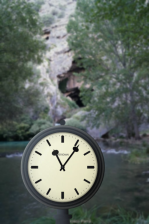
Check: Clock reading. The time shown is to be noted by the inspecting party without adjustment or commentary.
11:06
